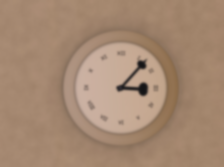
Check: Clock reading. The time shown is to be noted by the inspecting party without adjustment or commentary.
3:07
